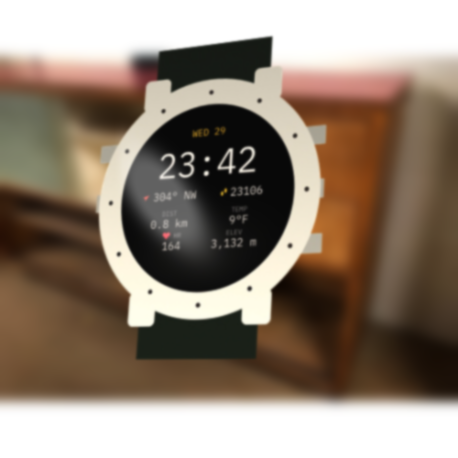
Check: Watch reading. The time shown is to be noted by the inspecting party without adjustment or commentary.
23:42
